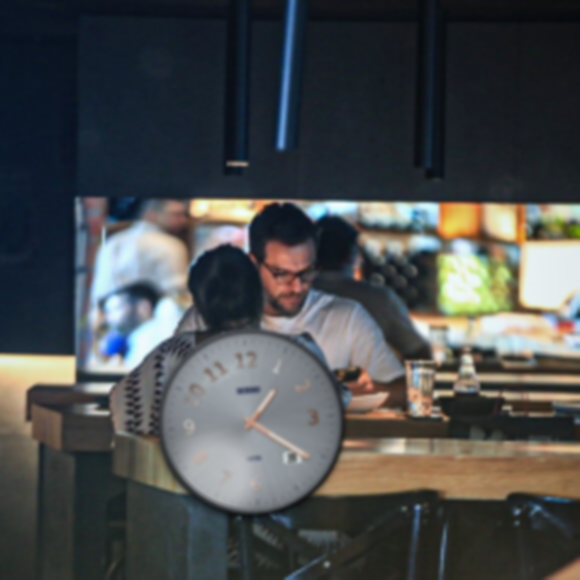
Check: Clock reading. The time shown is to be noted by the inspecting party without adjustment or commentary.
1:21
